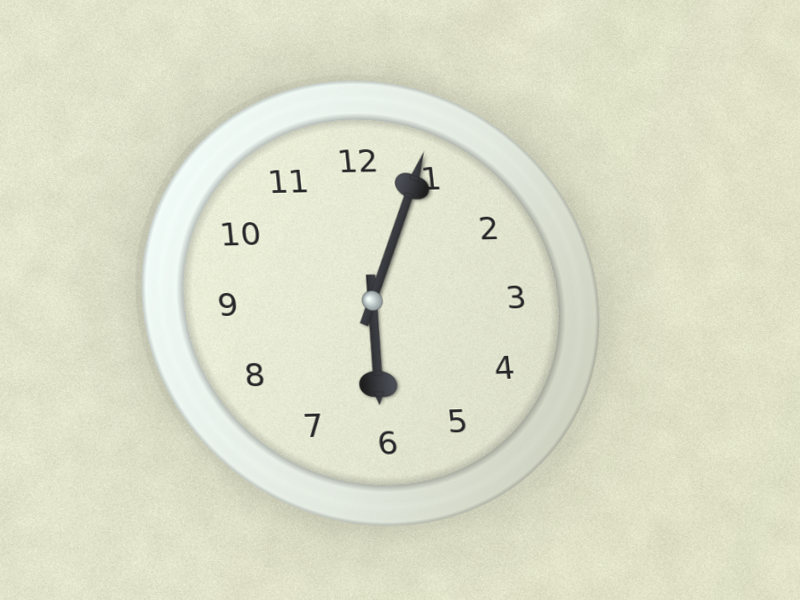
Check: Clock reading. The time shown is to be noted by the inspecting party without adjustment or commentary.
6:04
